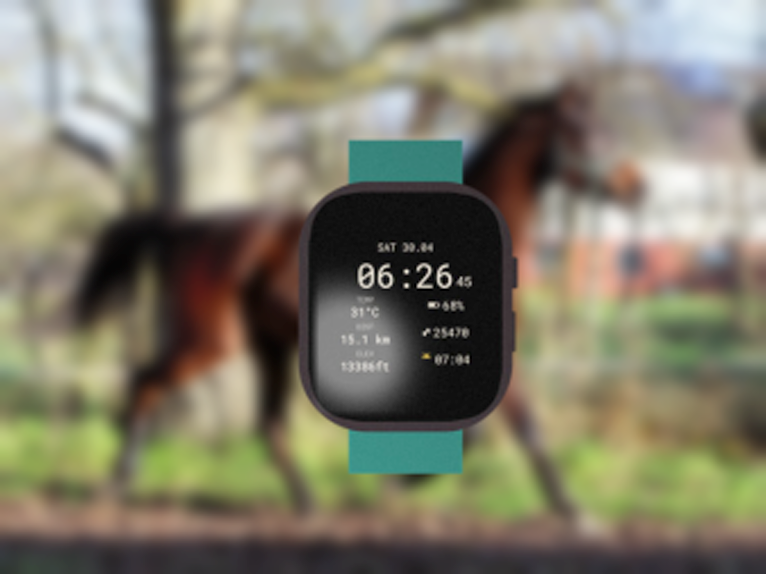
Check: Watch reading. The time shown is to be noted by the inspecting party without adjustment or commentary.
6:26
